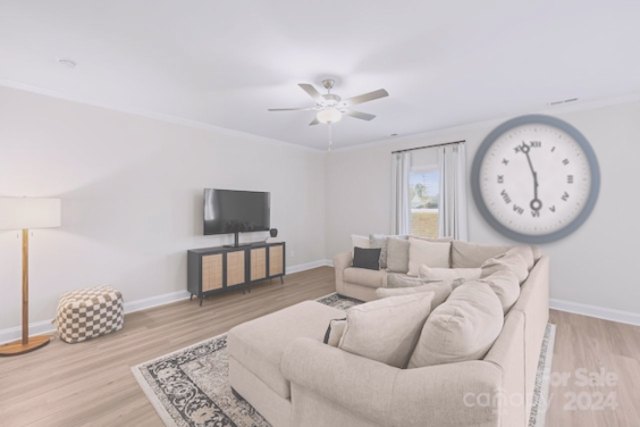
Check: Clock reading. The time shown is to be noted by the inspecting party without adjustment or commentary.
5:57
